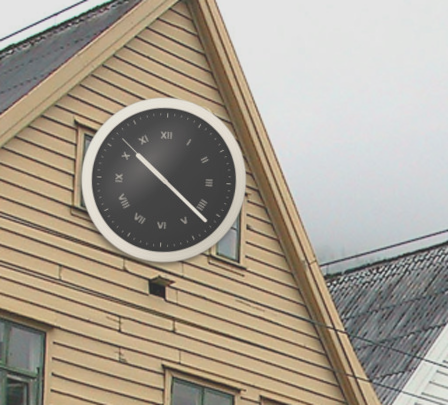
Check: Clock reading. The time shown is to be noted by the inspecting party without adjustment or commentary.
10:21:52
